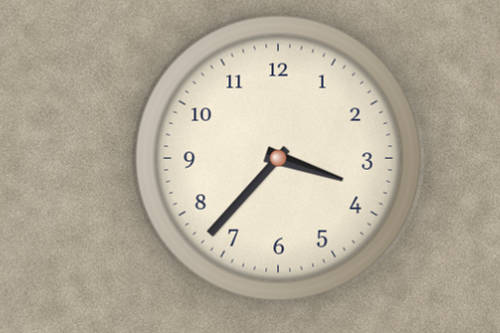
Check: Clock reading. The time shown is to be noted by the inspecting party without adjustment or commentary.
3:37
